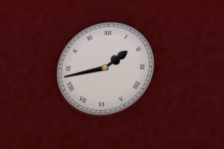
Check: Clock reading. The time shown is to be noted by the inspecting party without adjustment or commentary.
1:43
